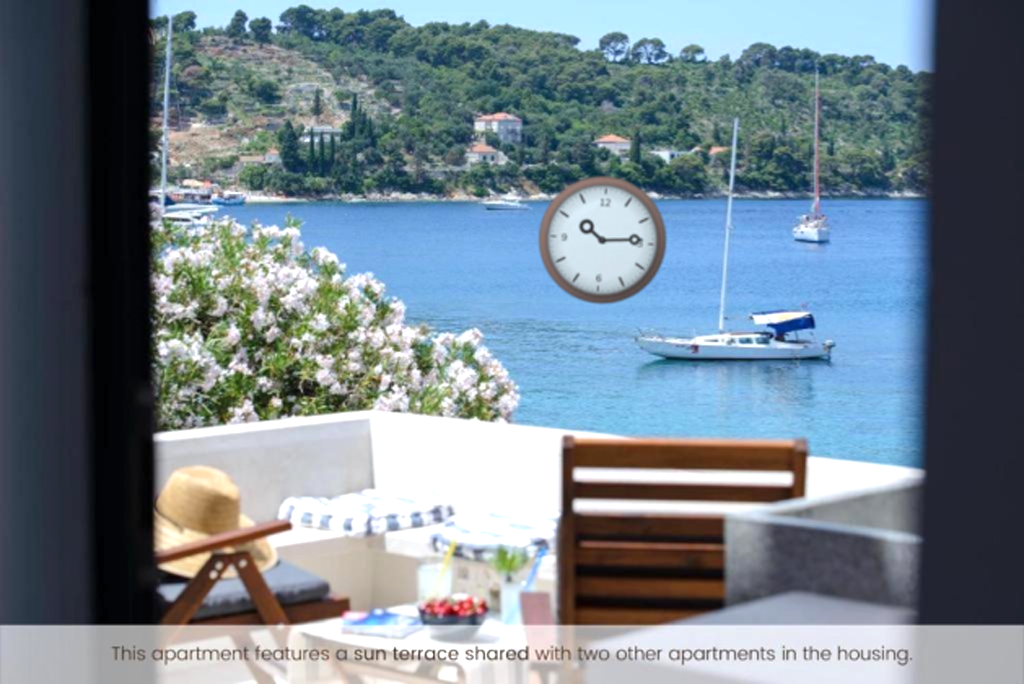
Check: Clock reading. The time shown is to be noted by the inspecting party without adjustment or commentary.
10:14
